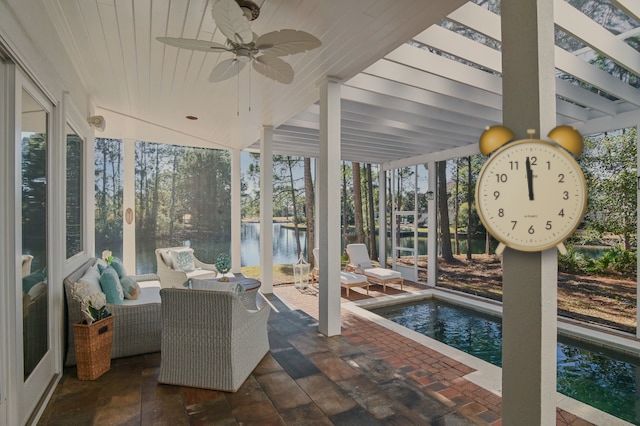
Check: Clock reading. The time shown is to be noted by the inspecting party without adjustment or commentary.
11:59
